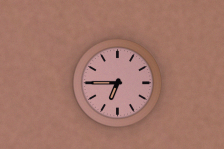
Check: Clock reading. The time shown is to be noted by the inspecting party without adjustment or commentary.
6:45
